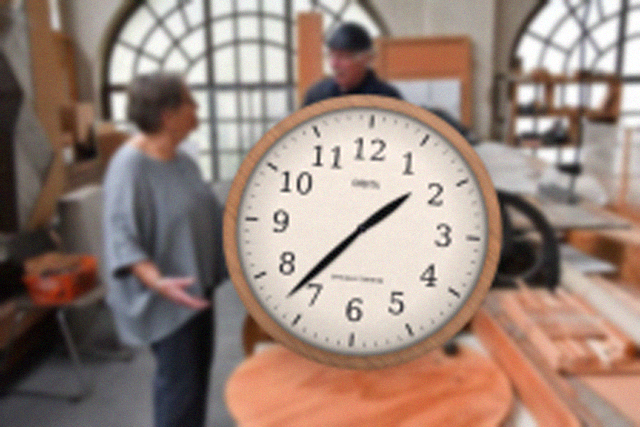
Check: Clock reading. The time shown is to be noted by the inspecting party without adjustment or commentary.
1:37
